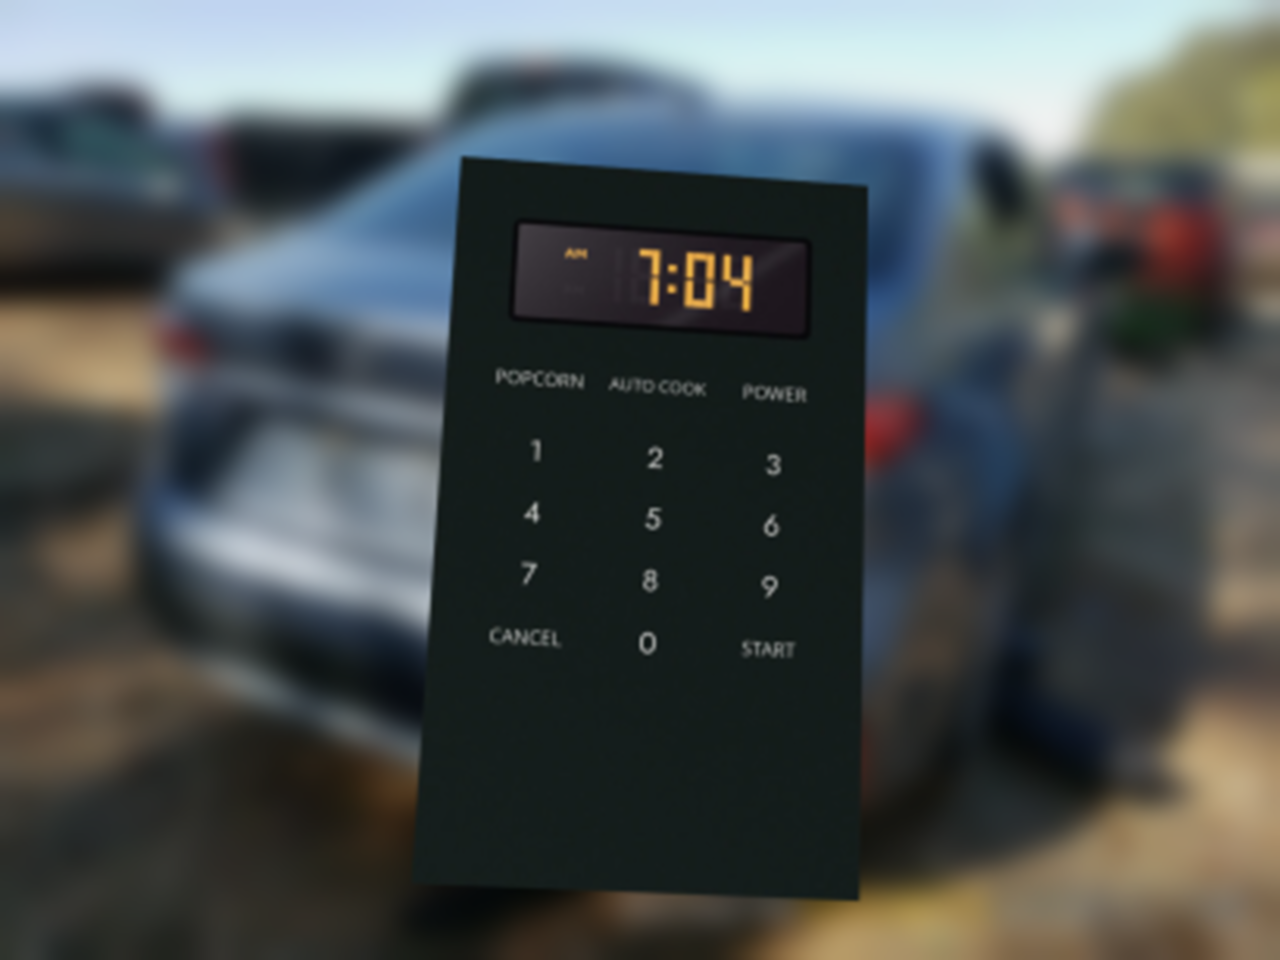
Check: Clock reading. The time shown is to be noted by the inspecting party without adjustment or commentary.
7:04
